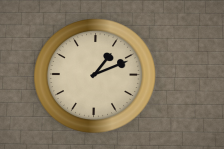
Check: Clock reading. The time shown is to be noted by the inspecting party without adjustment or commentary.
1:11
